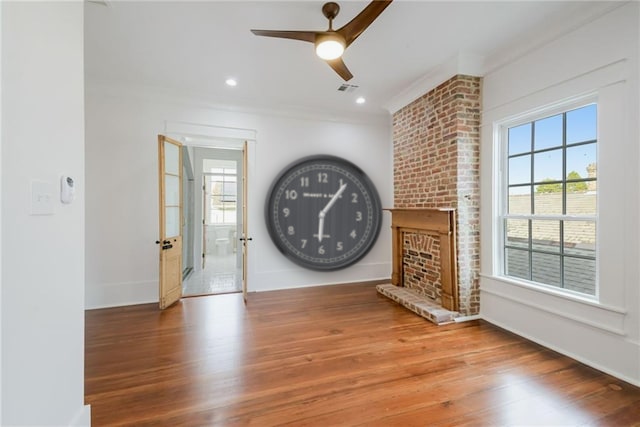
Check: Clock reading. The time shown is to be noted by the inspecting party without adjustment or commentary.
6:06
